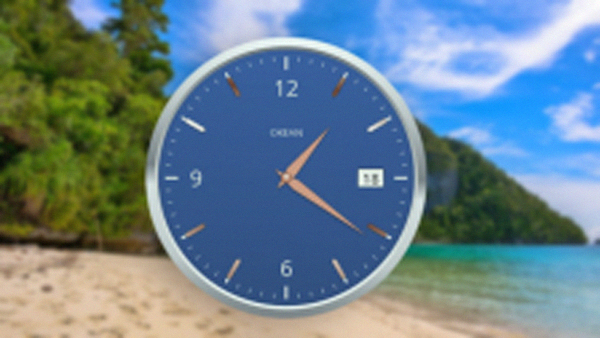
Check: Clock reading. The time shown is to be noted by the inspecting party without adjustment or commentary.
1:21
